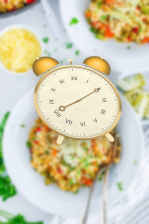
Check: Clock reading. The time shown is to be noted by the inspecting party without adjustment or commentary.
8:10
